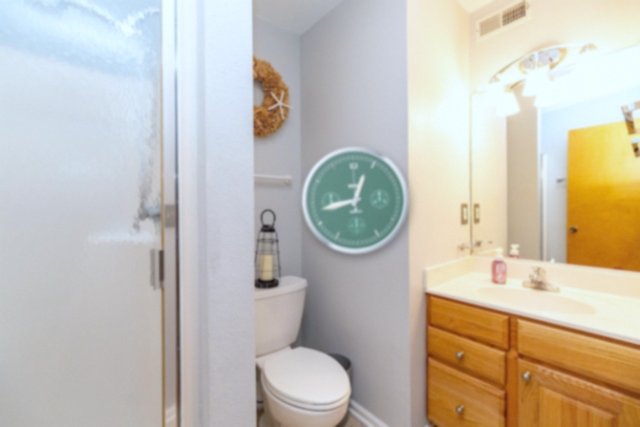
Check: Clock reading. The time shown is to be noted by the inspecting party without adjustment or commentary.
12:43
